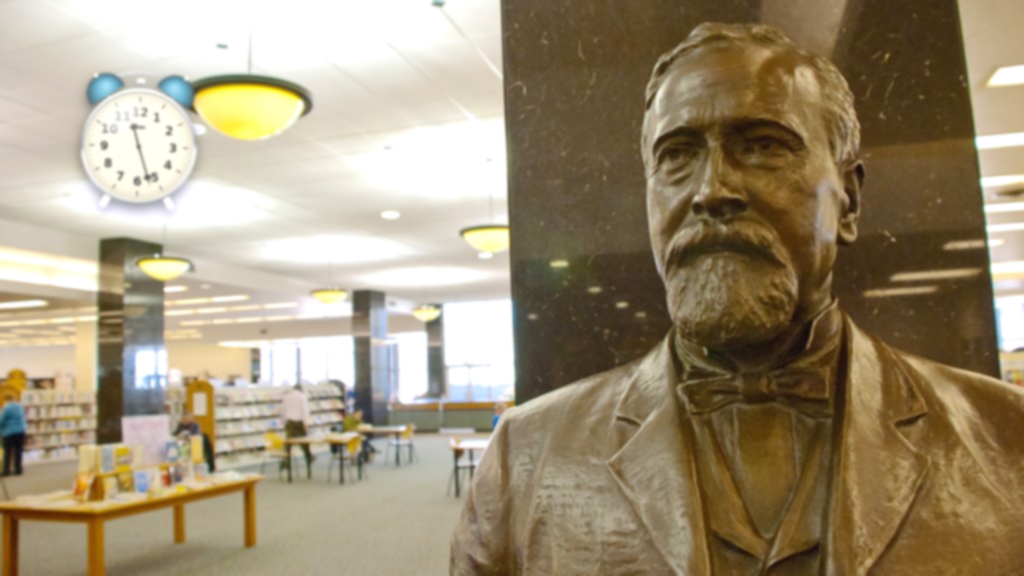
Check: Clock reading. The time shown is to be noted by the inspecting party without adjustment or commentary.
11:27
